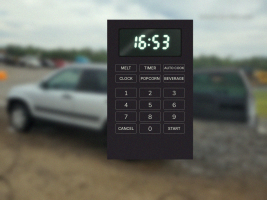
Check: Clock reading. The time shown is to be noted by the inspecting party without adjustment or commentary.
16:53
